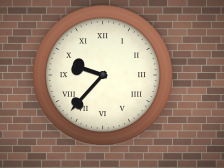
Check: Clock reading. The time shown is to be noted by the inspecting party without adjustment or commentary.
9:37
